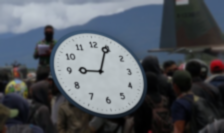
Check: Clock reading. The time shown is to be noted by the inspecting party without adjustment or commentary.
9:04
